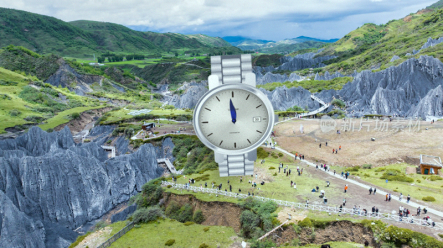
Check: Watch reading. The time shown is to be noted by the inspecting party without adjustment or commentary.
11:59
